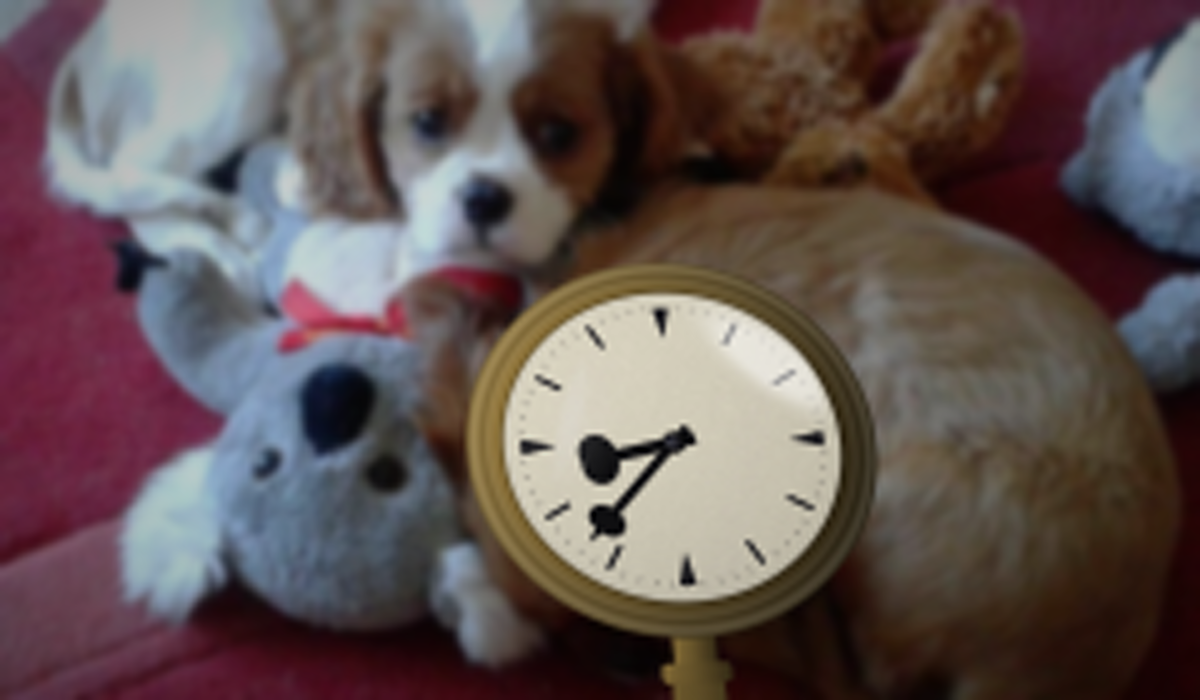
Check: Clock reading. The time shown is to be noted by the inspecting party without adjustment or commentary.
8:37
